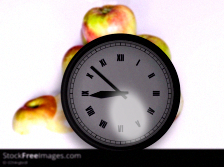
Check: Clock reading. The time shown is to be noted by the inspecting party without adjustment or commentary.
8:52
